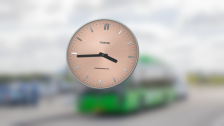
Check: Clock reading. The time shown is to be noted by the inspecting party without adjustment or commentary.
3:44
